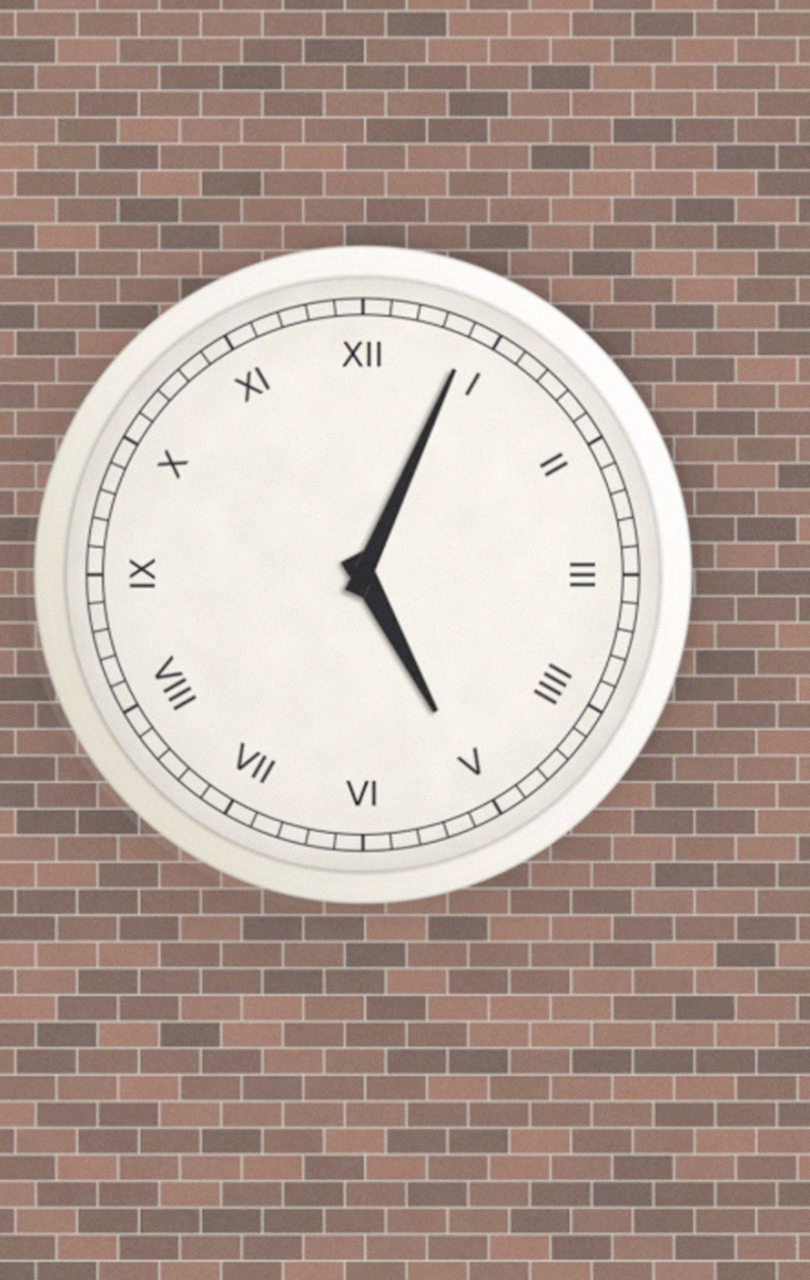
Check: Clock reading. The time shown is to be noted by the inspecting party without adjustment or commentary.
5:04
